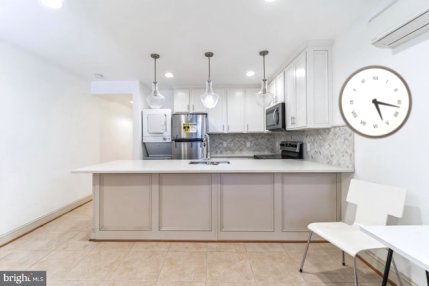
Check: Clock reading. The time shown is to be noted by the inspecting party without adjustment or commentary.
5:17
